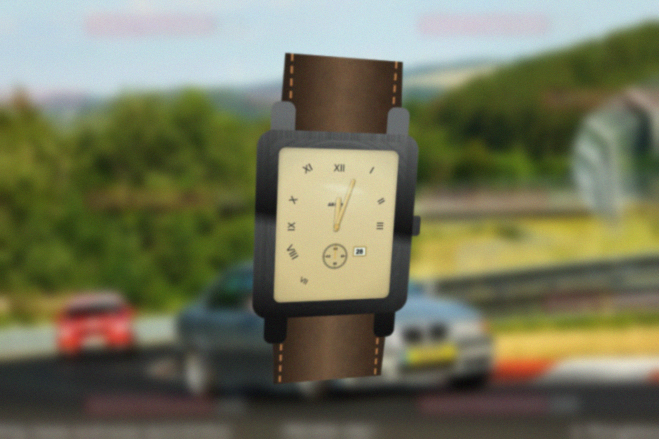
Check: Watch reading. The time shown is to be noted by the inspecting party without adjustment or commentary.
12:03
